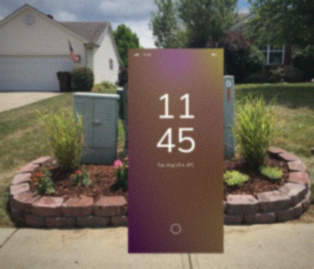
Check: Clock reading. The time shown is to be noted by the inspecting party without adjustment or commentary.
11:45
